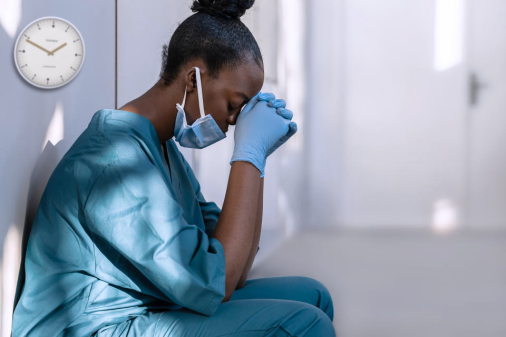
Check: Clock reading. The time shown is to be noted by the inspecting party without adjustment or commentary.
1:49
